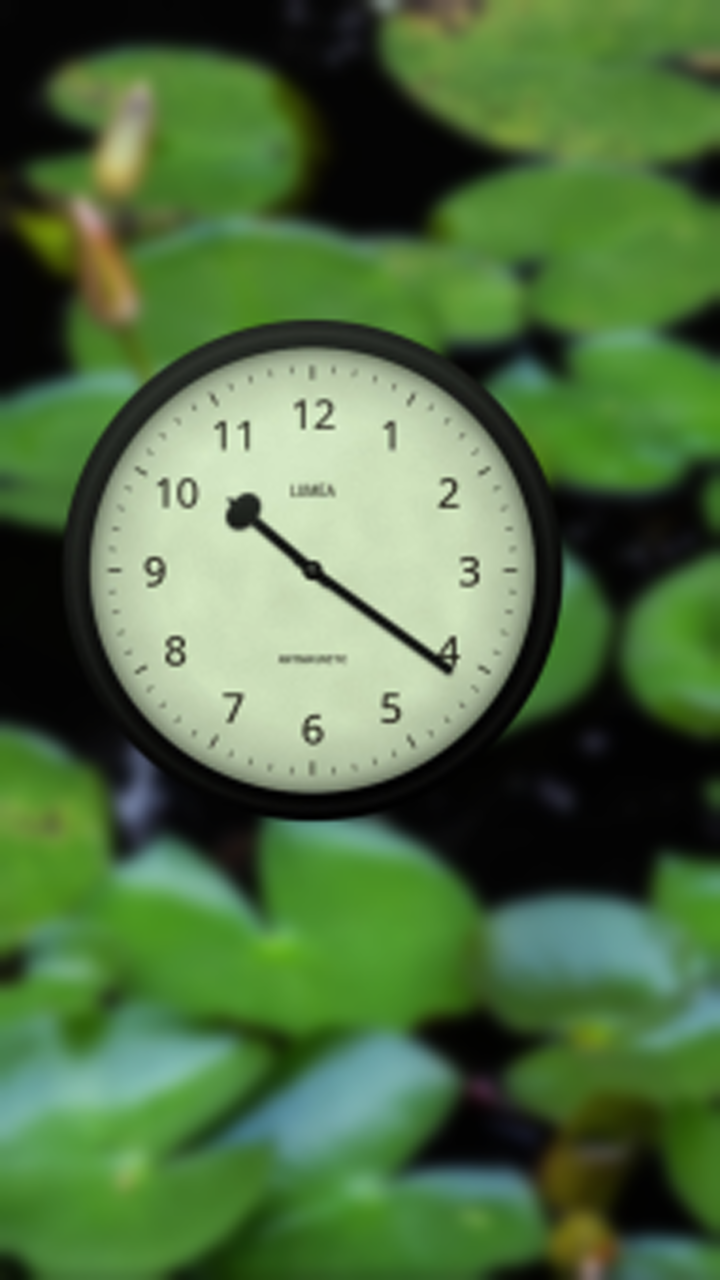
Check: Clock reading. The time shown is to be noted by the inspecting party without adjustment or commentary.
10:21
